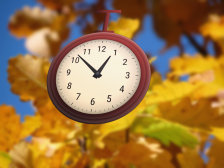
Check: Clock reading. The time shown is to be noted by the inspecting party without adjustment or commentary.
12:52
